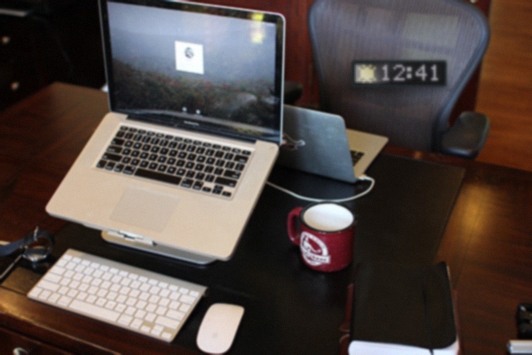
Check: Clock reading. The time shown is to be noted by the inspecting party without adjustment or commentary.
12:41
